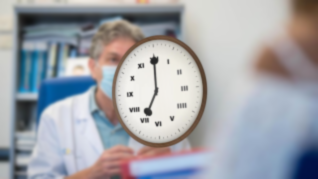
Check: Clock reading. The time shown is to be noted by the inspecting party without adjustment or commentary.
7:00
